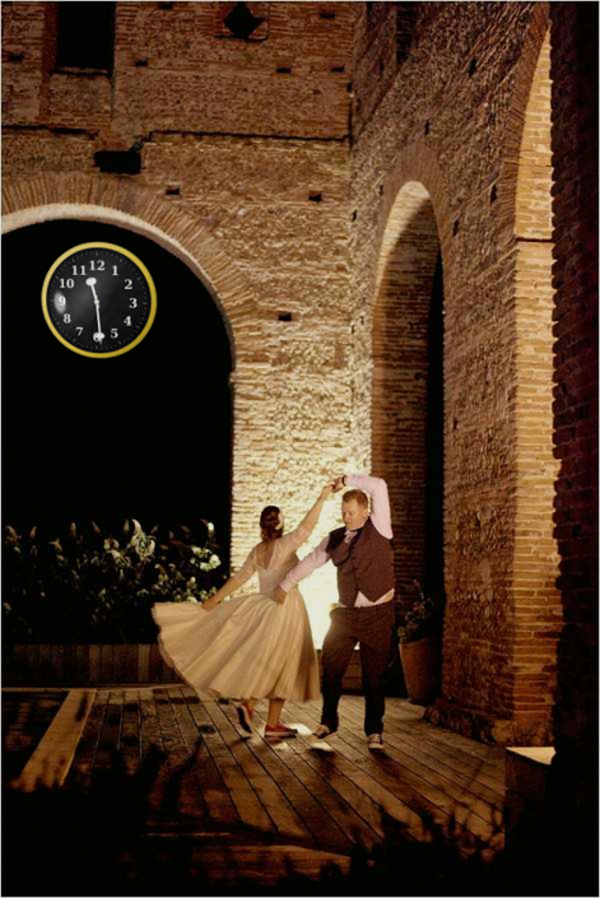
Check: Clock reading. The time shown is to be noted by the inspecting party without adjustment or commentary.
11:29
